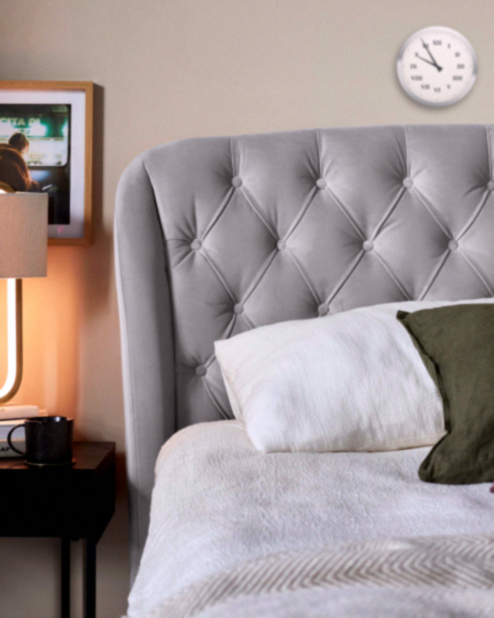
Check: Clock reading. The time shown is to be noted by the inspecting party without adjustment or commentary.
9:55
